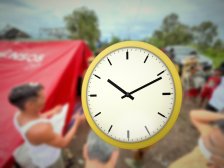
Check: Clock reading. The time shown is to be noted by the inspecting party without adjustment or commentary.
10:11
